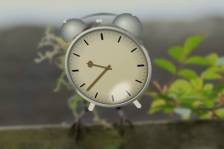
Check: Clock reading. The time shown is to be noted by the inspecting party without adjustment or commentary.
9:38
